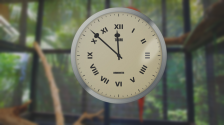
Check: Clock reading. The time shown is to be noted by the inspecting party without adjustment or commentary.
11:52
